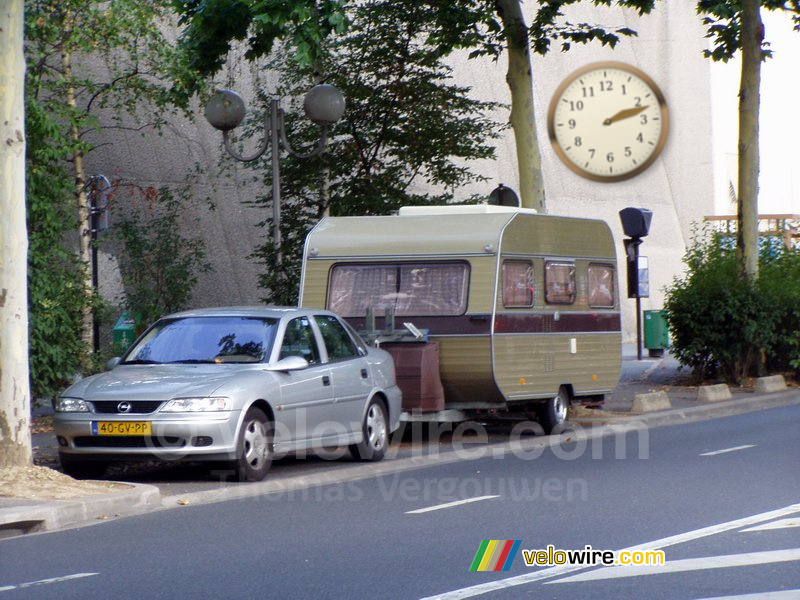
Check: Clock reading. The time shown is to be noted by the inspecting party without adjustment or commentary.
2:12
